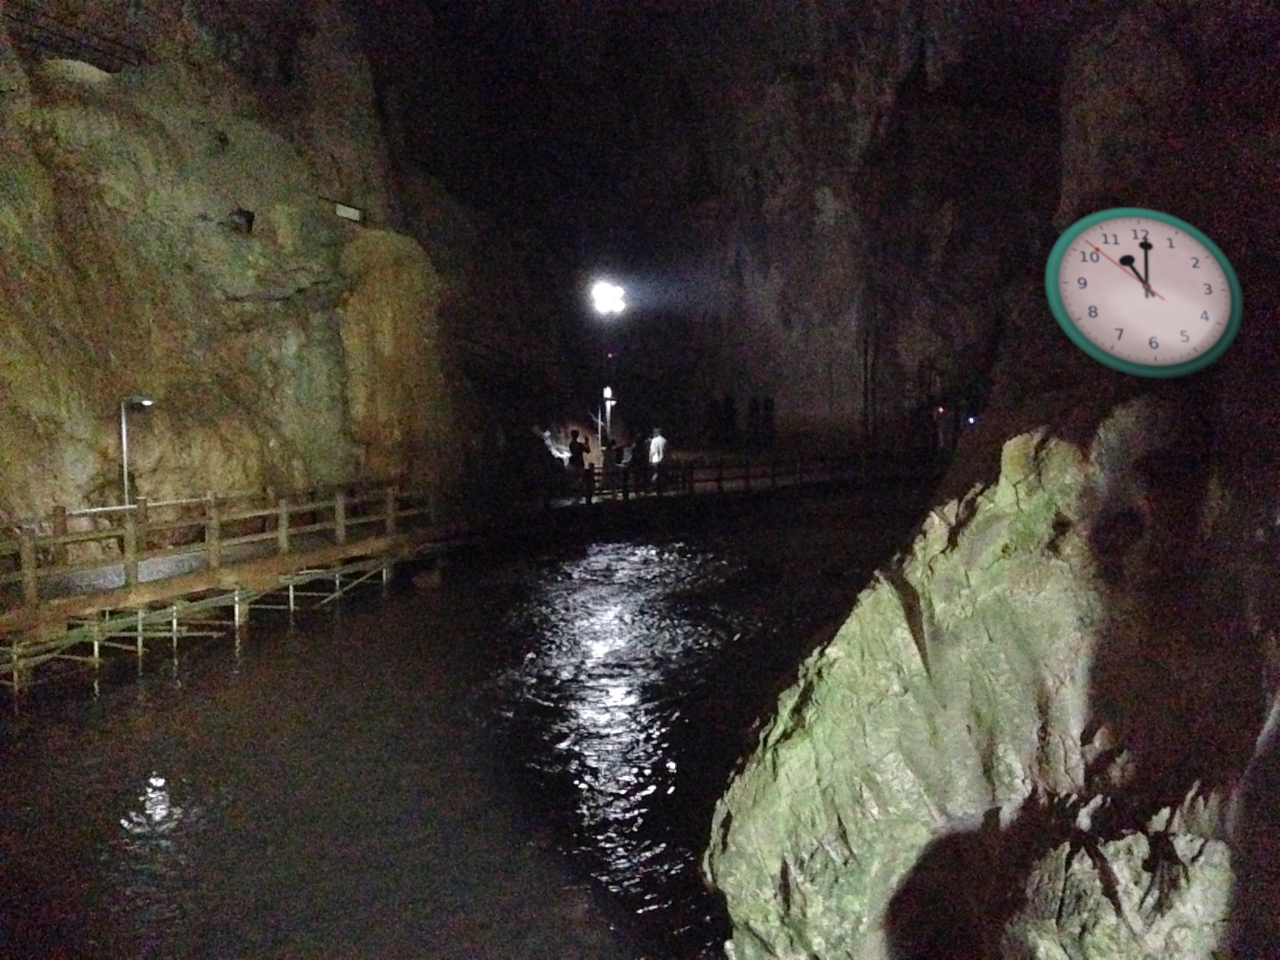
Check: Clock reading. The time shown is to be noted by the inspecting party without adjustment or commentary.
11:00:52
